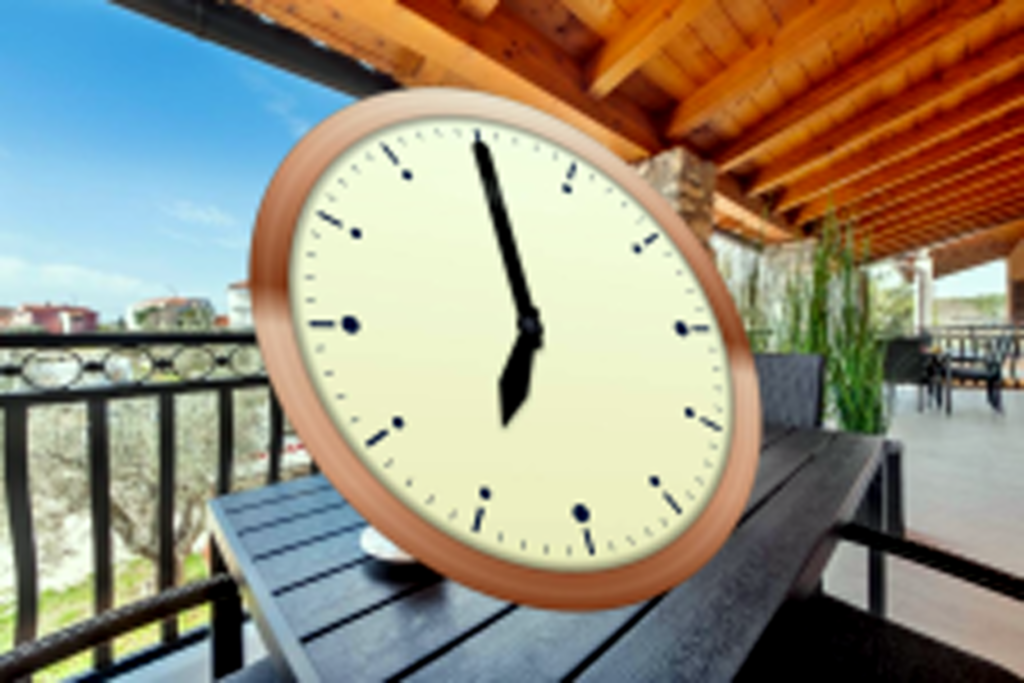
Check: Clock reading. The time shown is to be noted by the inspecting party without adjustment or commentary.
7:00
